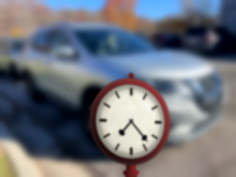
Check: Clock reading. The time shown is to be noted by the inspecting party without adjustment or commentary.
7:23
